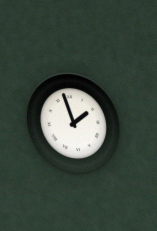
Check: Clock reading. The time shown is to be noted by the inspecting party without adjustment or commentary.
1:58
